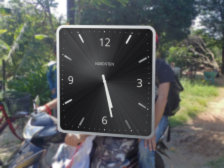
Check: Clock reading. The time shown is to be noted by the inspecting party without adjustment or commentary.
5:28
